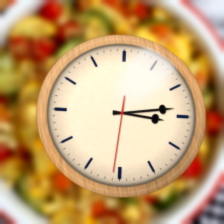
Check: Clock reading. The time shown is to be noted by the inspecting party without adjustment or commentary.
3:13:31
